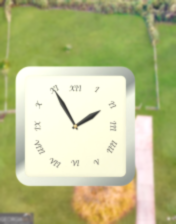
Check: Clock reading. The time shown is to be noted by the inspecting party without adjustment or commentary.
1:55
